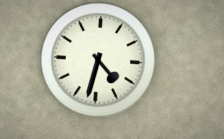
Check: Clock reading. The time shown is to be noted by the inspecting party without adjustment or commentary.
4:32
